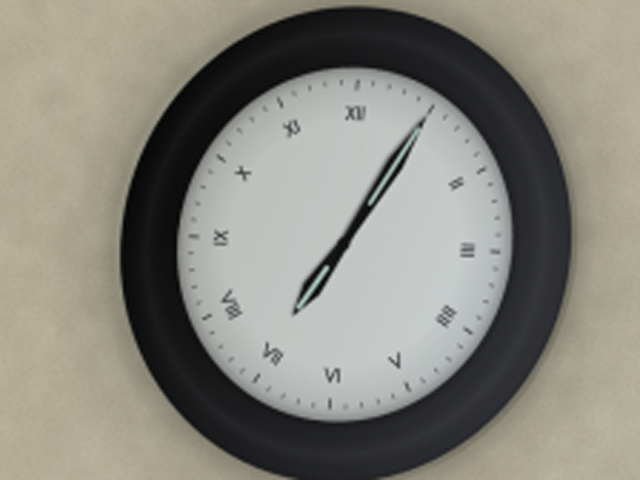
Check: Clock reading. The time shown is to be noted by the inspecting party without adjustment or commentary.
7:05
